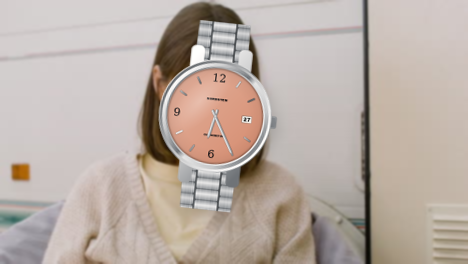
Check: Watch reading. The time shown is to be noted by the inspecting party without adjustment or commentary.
6:25
